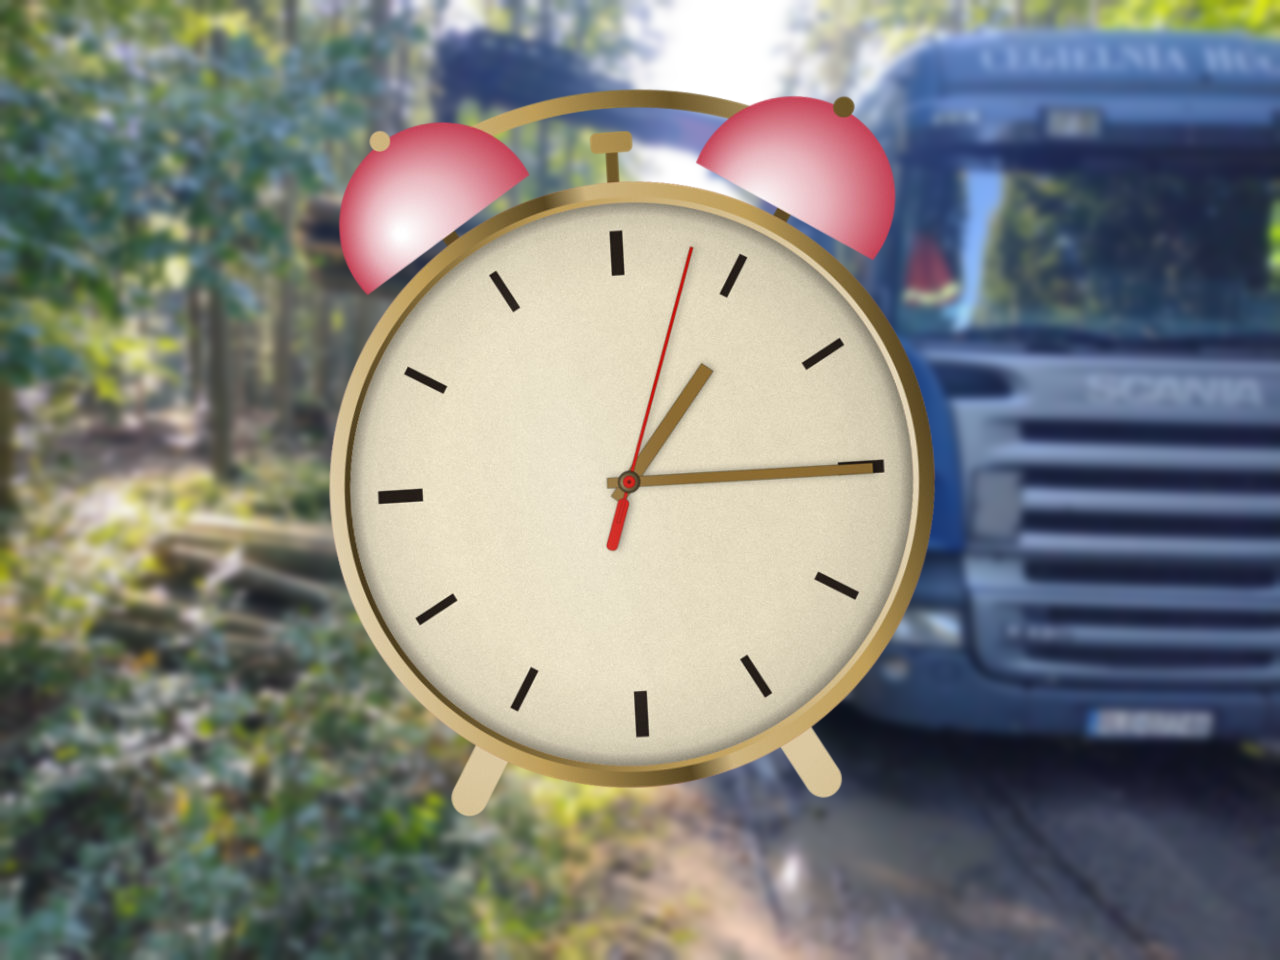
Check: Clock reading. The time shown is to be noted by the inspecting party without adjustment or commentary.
1:15:03
